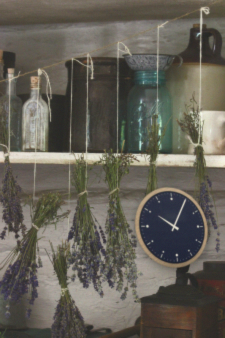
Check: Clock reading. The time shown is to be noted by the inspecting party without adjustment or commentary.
10:05
